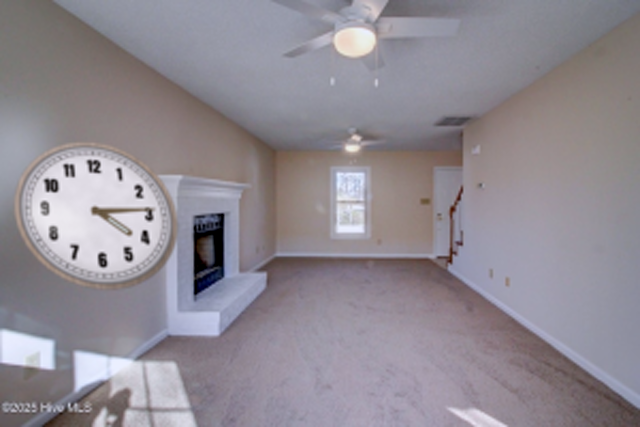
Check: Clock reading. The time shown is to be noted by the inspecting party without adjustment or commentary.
4:14
